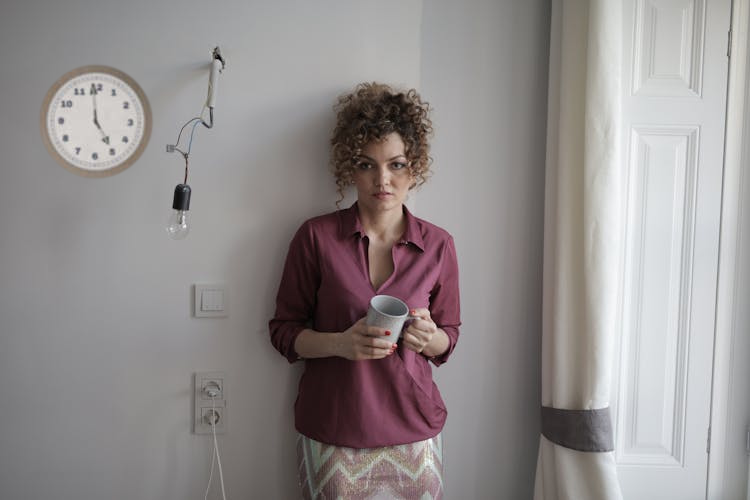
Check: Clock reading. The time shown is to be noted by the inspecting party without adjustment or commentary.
4:59
